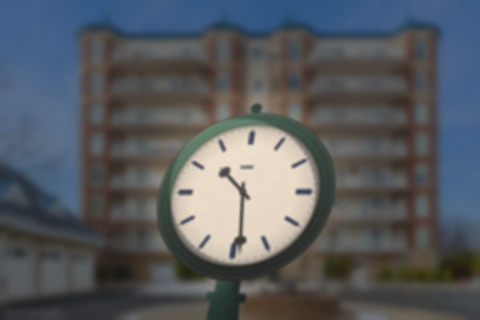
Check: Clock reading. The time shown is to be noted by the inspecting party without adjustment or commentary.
10:29
